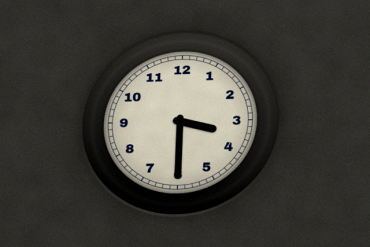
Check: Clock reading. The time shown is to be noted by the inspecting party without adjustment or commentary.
3:30
